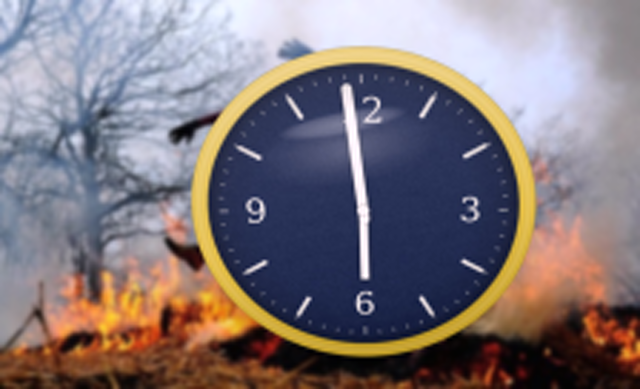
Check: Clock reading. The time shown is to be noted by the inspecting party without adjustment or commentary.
5:59
